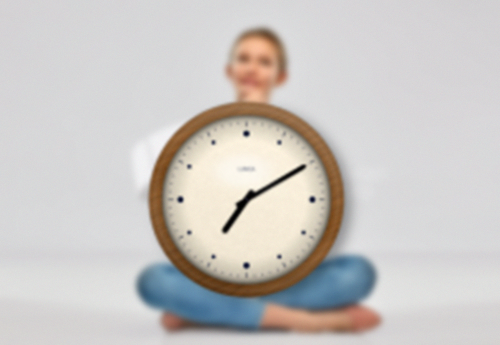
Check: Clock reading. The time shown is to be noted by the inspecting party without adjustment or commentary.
7:10
